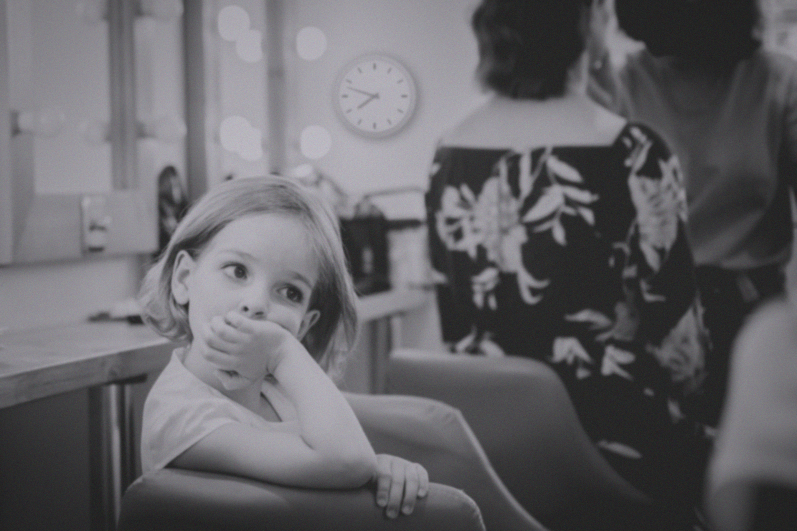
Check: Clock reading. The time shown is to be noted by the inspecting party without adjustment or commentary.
7:48
